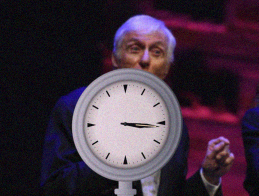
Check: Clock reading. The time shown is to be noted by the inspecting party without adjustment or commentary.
3:16
